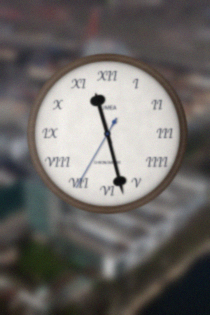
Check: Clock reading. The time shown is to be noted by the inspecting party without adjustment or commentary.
11:27:35
